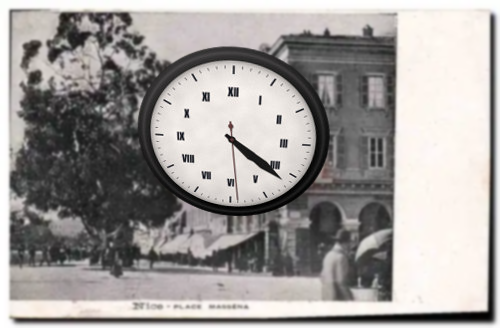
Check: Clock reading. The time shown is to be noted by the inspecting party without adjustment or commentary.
4:21:29
